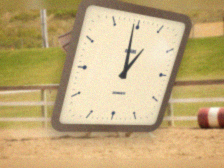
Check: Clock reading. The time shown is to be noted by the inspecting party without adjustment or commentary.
12:59
